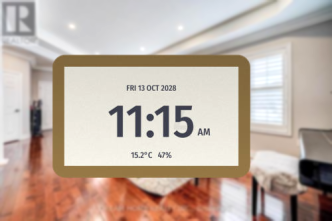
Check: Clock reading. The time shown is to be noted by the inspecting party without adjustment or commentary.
11:15
